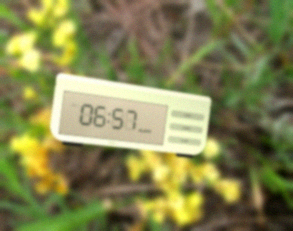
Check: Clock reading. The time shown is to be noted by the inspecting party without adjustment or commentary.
6:57
